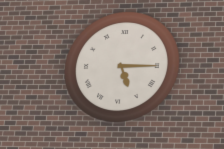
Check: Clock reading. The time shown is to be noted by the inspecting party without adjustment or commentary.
5:15
